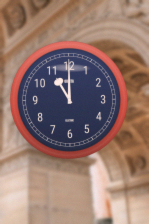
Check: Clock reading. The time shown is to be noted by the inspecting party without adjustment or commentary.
11:00
